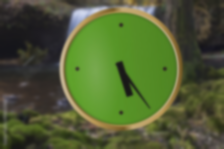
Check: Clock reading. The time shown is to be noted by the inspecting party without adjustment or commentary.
5:24
